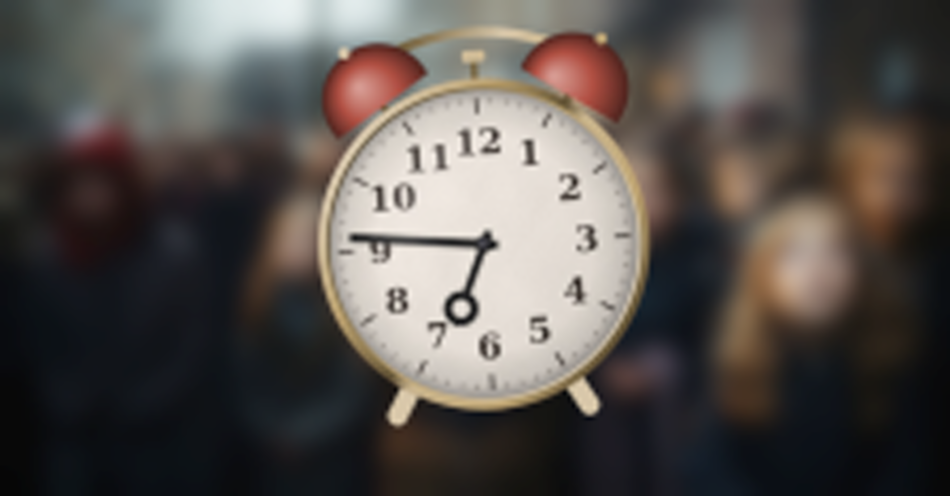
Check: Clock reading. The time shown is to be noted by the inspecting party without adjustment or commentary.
6:46
